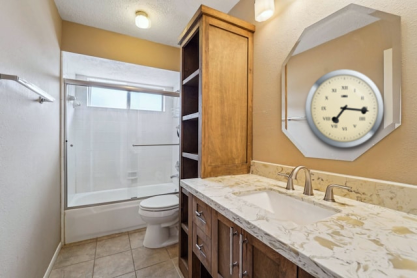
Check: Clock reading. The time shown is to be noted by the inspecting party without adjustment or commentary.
7:16
